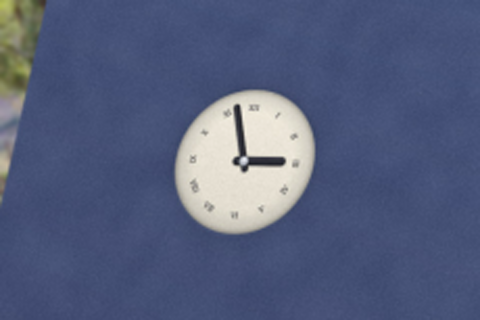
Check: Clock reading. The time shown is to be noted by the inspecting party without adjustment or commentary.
2:57
